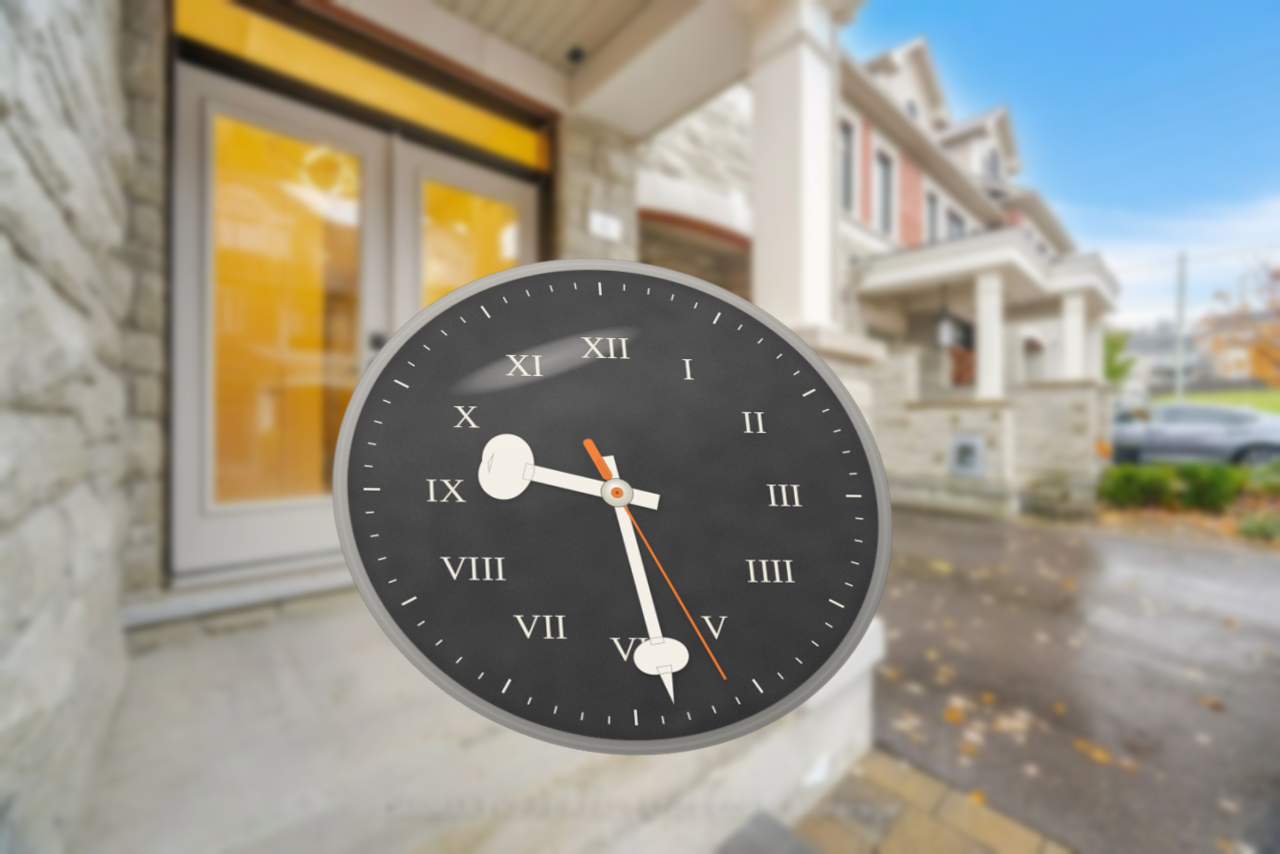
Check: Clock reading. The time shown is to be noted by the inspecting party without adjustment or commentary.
9:28:26
